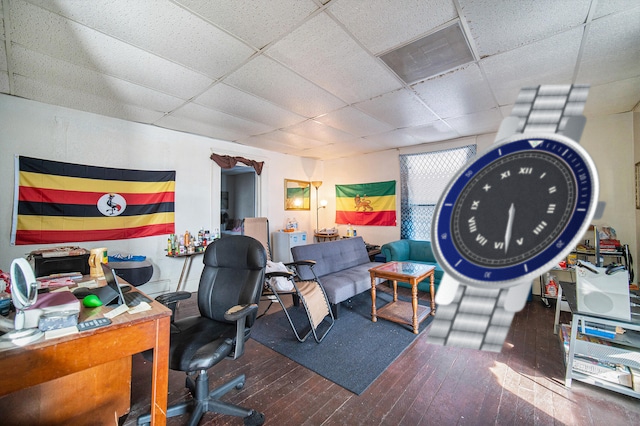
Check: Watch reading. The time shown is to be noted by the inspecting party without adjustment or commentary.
5:28
